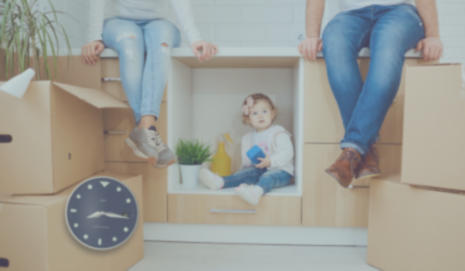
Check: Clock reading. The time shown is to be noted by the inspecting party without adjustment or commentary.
8:16
